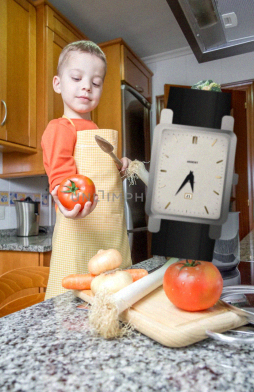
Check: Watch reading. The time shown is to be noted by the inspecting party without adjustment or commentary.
5:35
